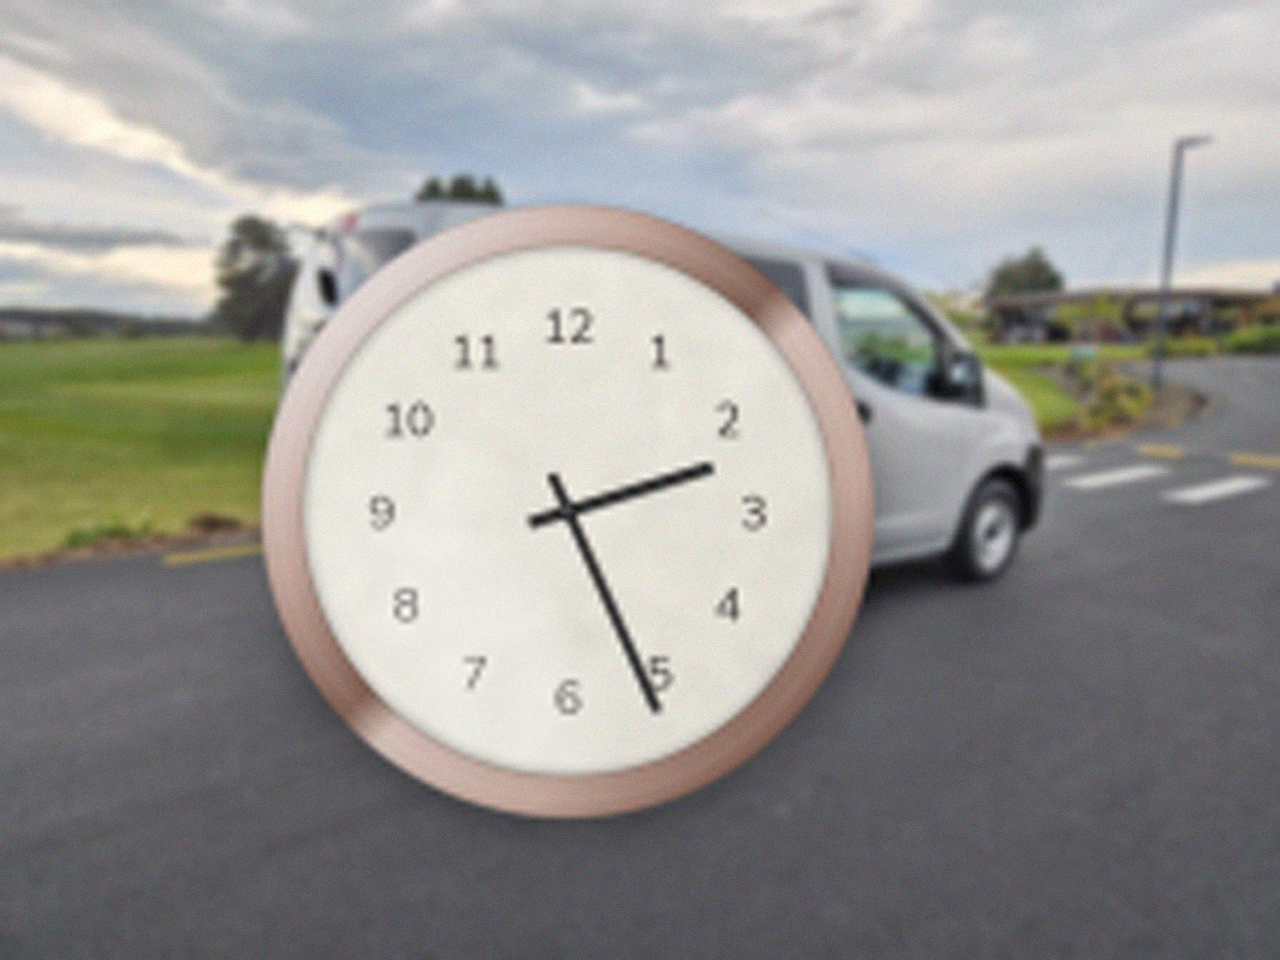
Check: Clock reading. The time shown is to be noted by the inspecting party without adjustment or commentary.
2:26
